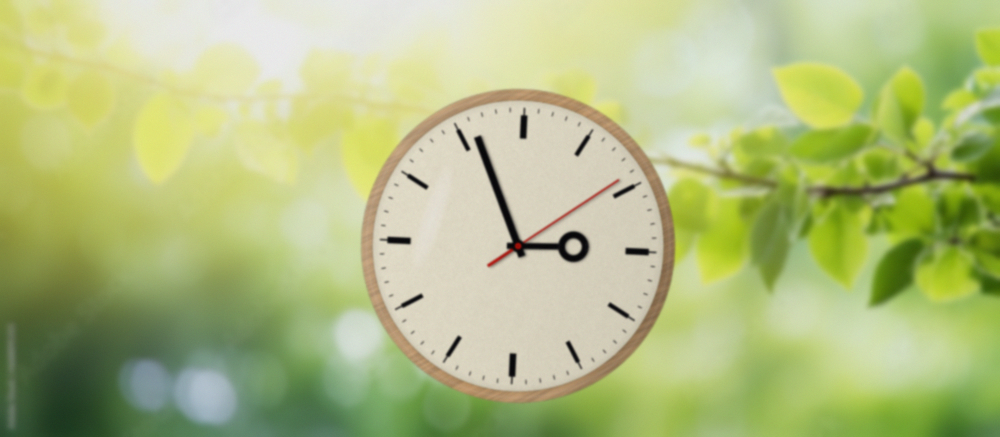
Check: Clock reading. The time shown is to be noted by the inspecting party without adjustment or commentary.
2:56:09
